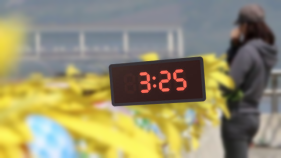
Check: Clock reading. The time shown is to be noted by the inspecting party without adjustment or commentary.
3:25
